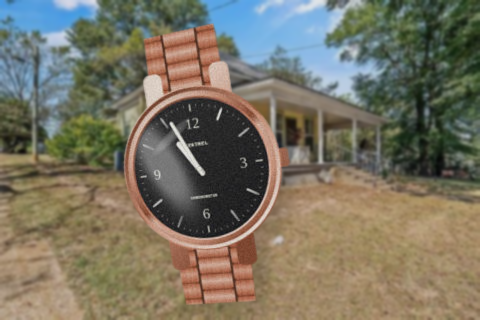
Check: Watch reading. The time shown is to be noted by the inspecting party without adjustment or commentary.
10:56
